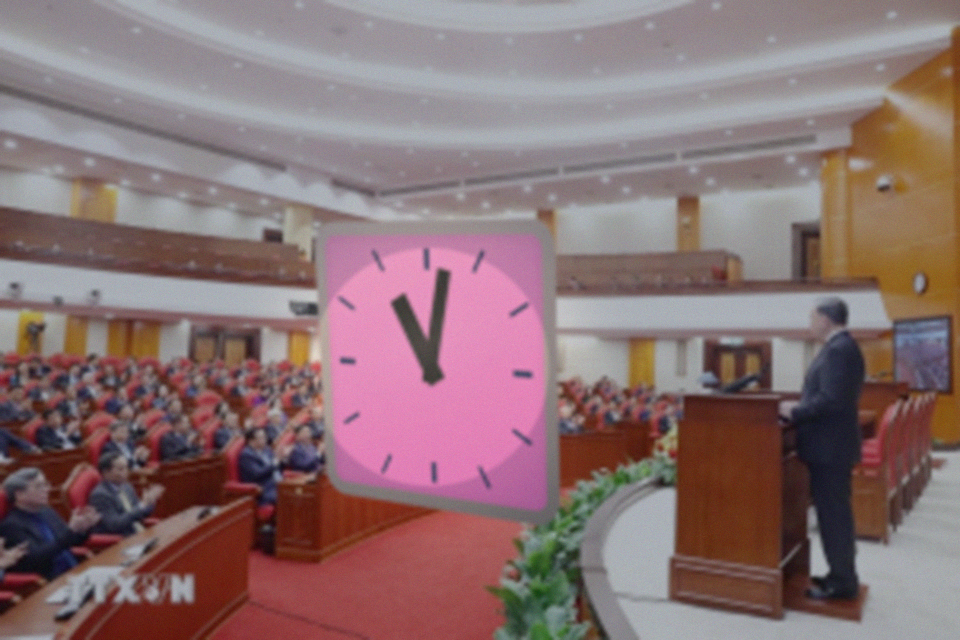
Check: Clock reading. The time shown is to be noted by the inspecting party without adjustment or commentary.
11:02
